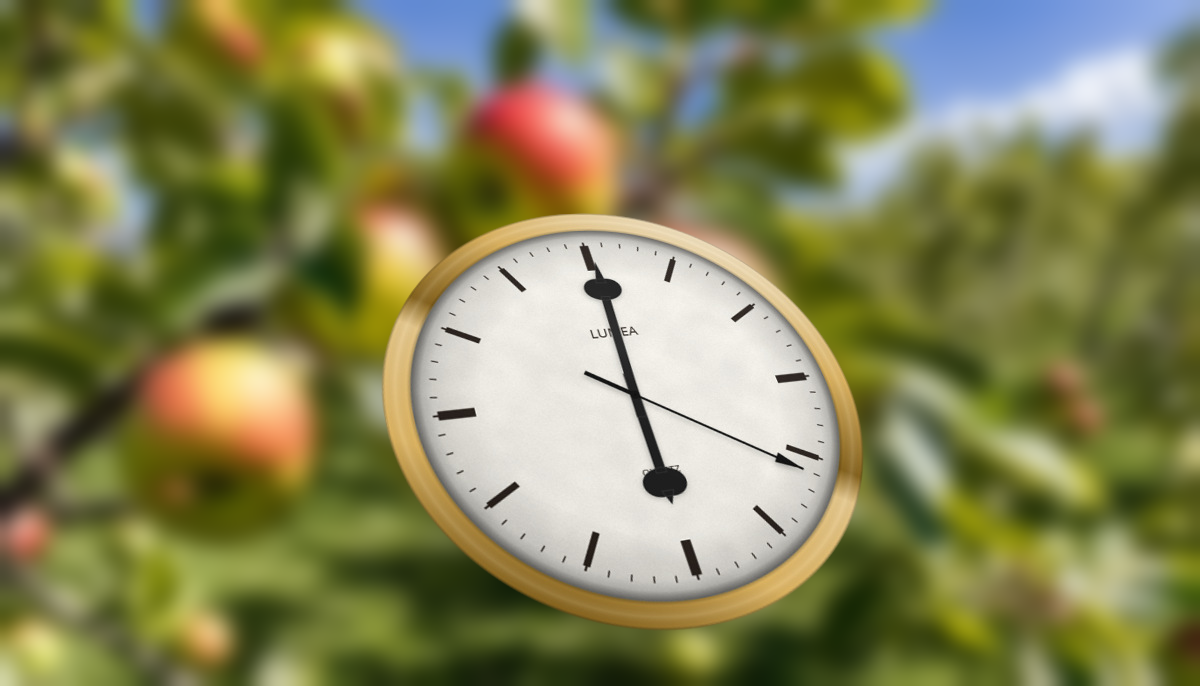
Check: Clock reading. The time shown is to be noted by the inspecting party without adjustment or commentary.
6:00:21
